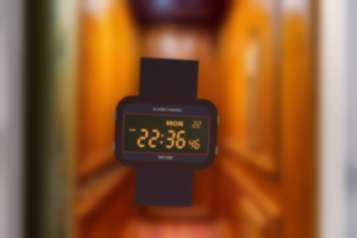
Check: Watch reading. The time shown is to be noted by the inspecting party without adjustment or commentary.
22:36
